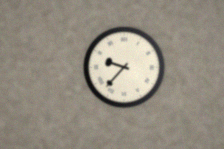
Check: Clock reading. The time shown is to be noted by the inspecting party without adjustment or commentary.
9:37
